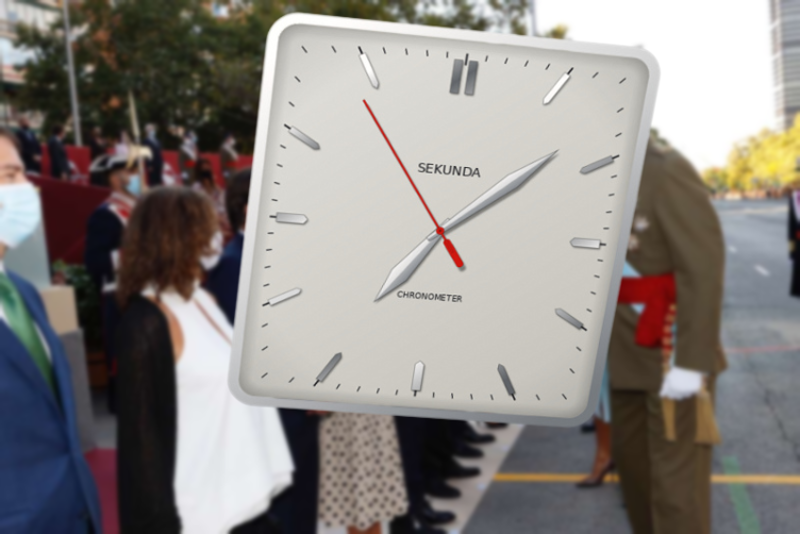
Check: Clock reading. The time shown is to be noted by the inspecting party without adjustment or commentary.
7:07:54
